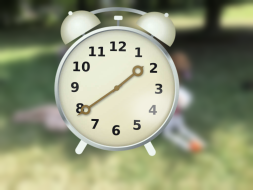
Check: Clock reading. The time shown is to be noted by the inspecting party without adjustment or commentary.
1:39
